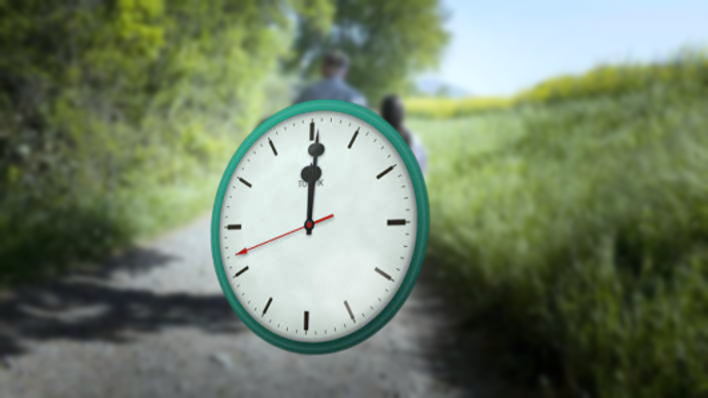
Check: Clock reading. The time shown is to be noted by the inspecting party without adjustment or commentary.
12:00:42
